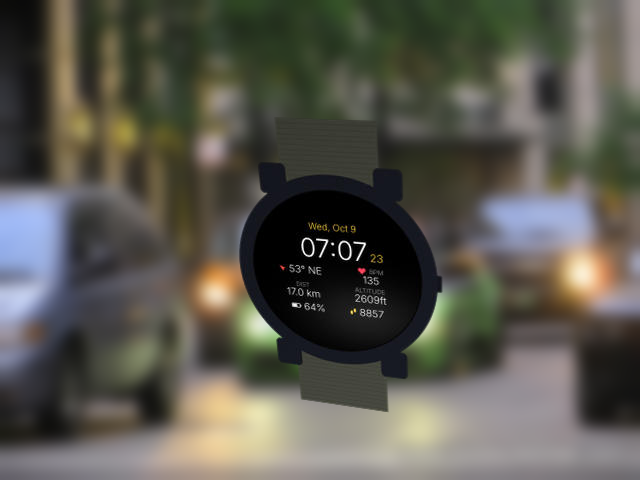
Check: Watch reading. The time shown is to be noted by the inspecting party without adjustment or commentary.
7:07:23
